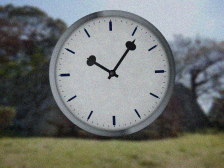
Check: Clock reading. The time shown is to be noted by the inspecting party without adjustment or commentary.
10:06
